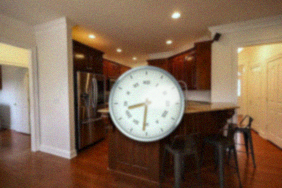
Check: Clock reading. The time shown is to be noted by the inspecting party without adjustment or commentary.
8:31
